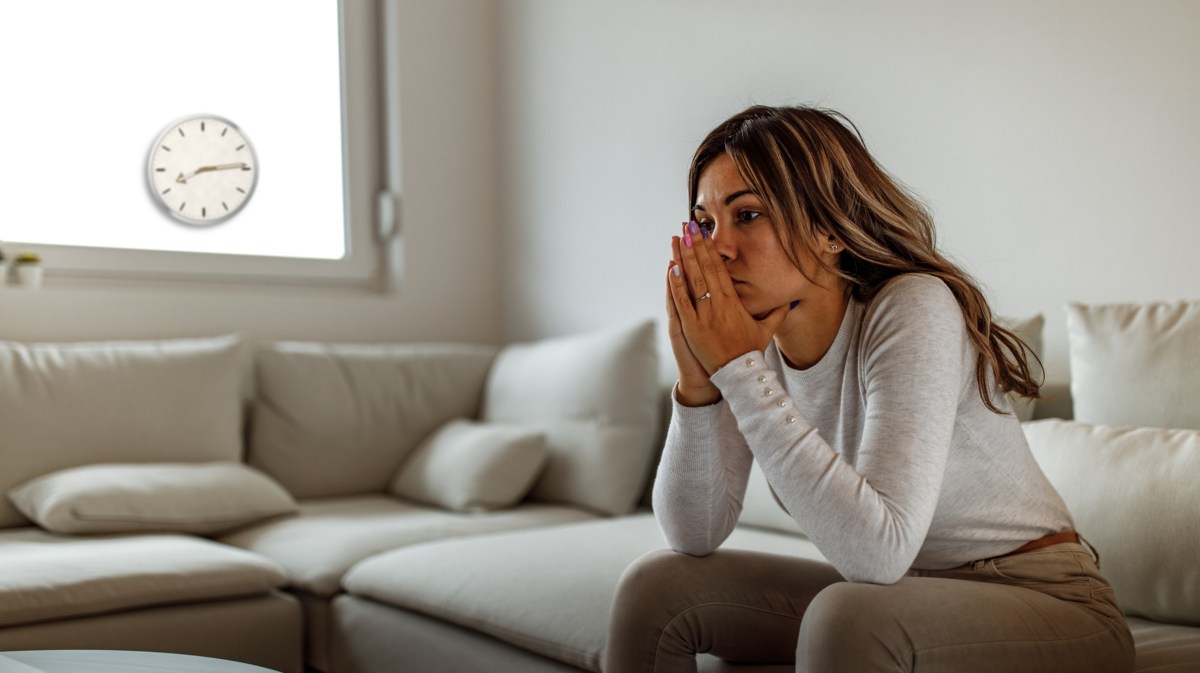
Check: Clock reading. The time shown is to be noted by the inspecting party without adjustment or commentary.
8:14
